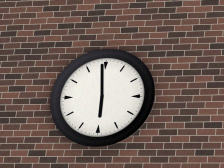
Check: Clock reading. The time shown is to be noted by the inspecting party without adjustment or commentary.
5:59
